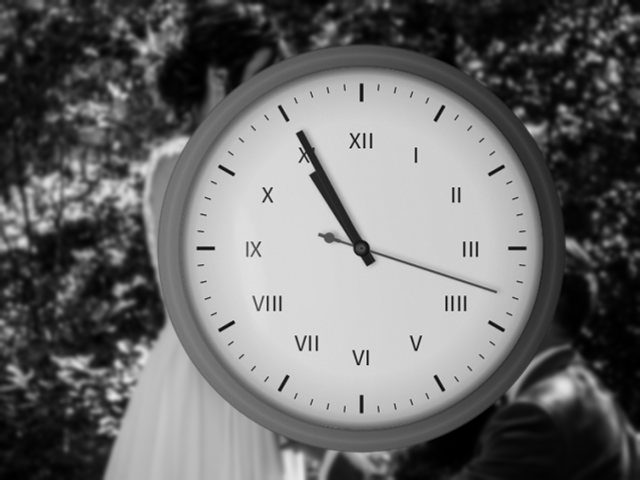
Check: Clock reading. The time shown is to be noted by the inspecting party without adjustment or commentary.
10:55:18
